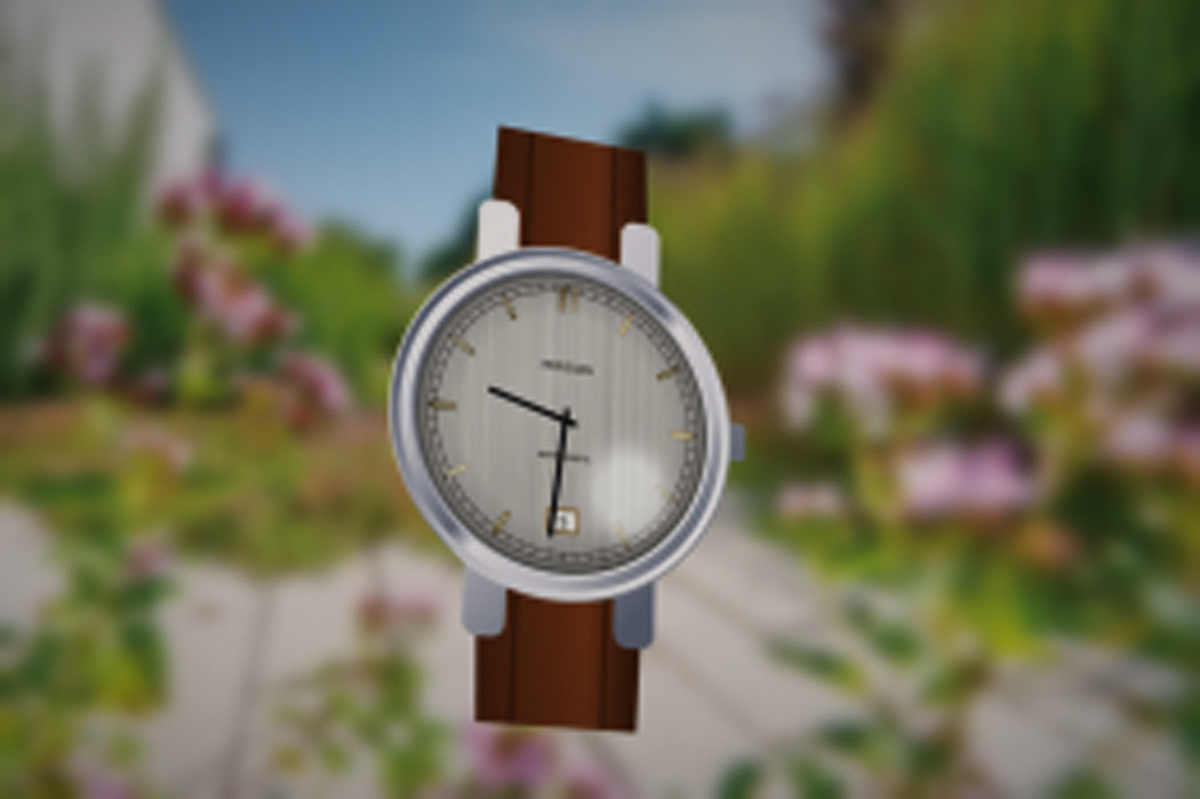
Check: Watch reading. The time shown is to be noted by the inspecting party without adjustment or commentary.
9:31
